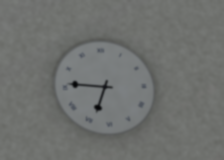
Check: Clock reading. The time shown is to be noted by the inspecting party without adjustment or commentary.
6:46
